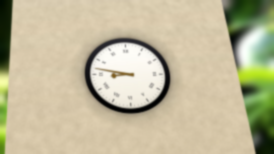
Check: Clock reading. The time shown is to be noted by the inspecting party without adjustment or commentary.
8:47
